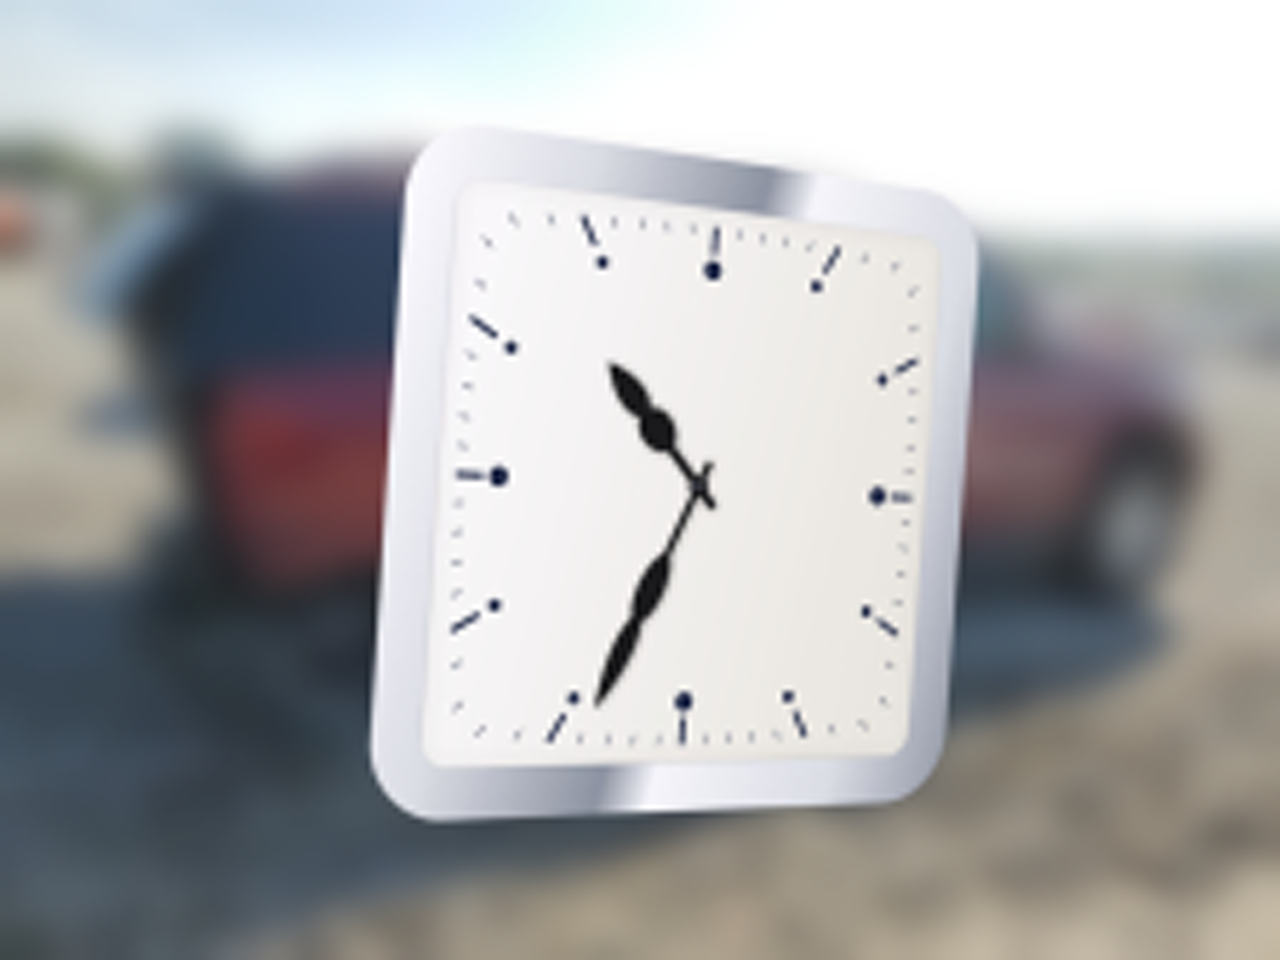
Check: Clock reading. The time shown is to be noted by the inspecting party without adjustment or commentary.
10:34
